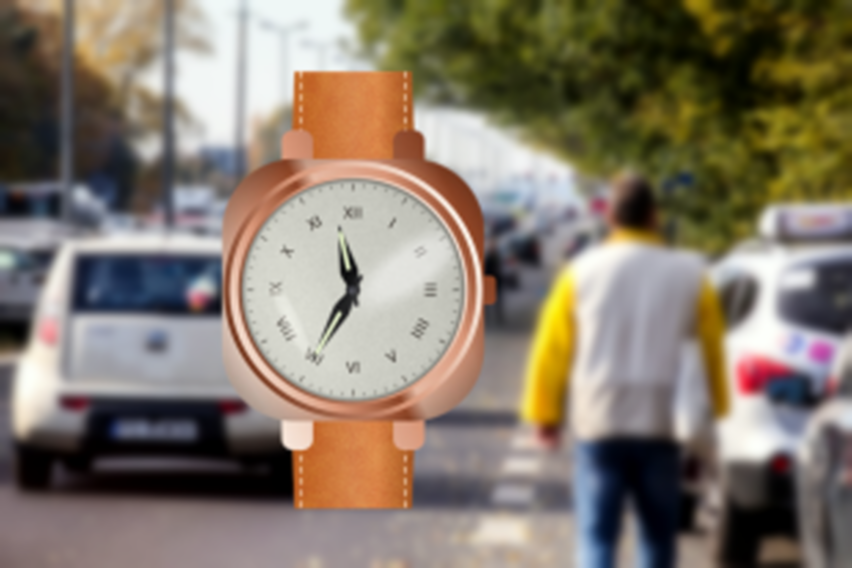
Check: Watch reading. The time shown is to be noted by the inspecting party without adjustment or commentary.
11:35
